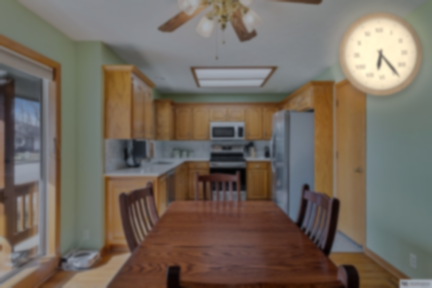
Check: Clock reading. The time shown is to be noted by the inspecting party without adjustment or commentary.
6:24
